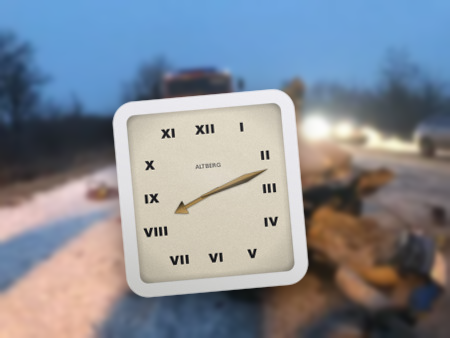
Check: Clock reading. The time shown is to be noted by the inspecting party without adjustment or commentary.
8:12
